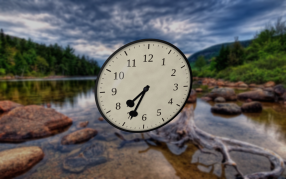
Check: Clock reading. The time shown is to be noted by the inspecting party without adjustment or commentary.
7:34
